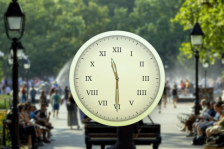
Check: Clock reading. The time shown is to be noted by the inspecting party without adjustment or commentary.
11:30
